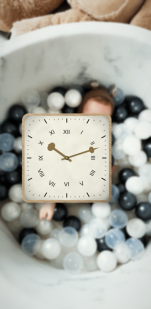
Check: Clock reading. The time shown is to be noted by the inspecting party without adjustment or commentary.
10:12
